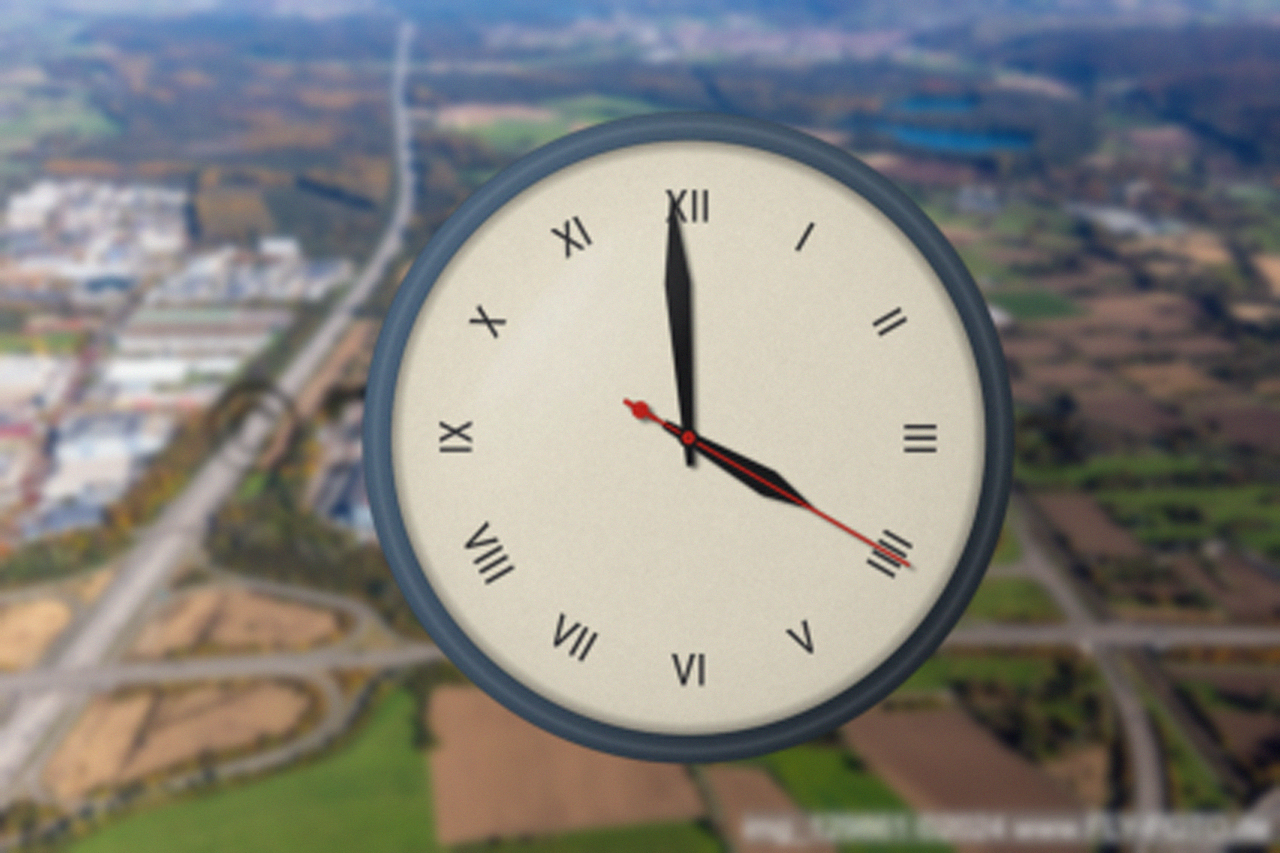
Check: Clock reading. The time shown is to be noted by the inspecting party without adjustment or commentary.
3:59:20
